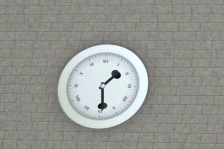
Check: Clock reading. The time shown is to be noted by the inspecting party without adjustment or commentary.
1:29
